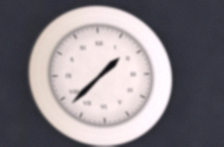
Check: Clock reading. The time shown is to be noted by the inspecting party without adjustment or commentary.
1:38
